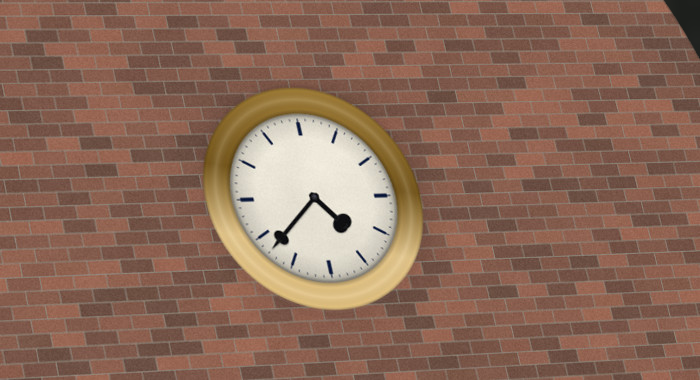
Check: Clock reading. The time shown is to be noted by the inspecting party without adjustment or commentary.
4:38
